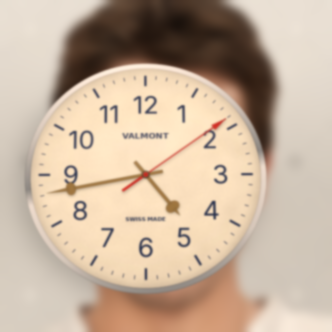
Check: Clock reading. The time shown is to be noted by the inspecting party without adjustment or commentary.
4:43:09
